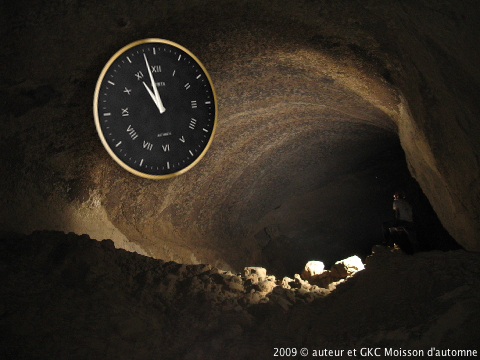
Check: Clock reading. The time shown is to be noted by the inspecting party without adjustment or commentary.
10:58
